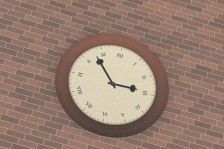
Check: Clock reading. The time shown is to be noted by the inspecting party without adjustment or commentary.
2:53
